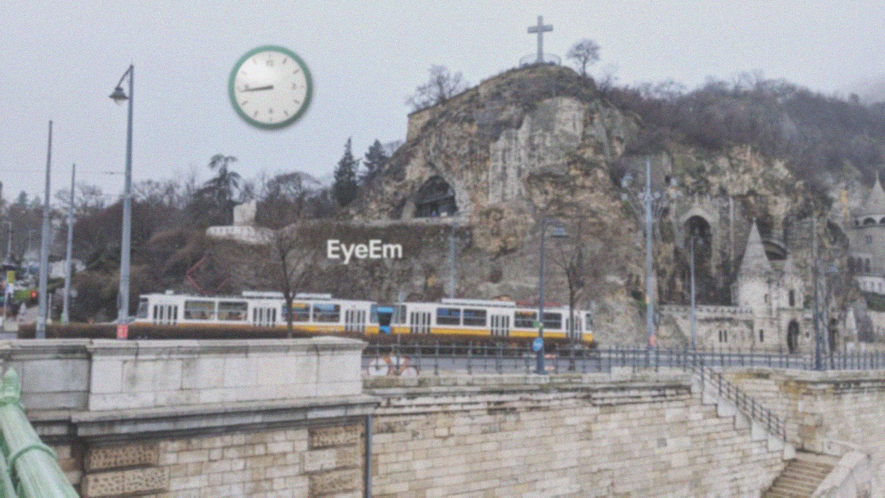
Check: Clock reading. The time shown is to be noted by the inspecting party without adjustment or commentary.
8:44
